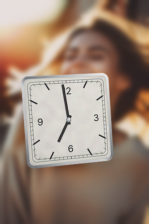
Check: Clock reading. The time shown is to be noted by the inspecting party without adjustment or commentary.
6:59
